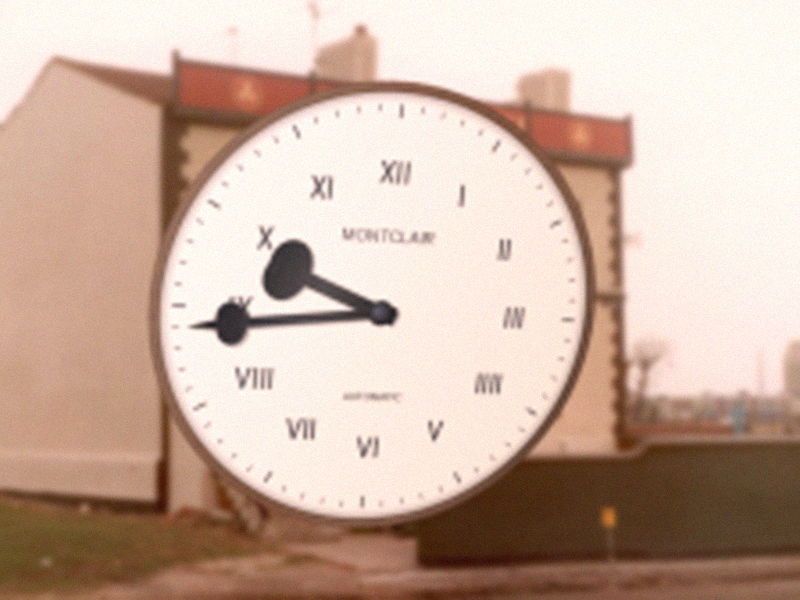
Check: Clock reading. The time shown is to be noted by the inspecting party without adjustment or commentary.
9:44
